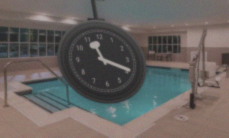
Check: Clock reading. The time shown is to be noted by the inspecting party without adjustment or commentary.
11:19
